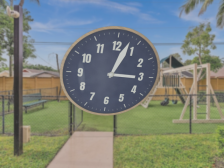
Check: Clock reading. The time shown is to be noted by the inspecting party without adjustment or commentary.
3:03
